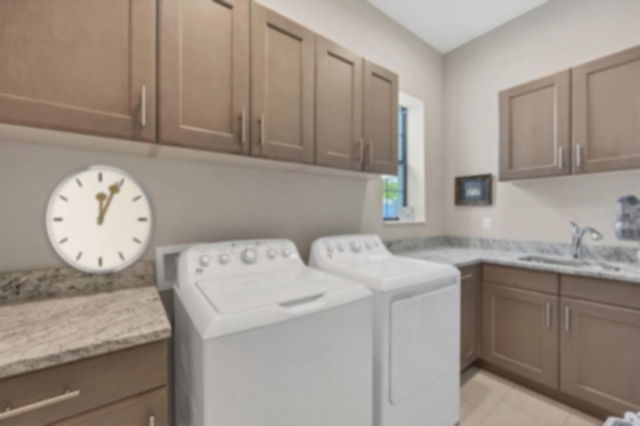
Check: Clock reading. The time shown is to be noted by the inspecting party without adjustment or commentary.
12:04
